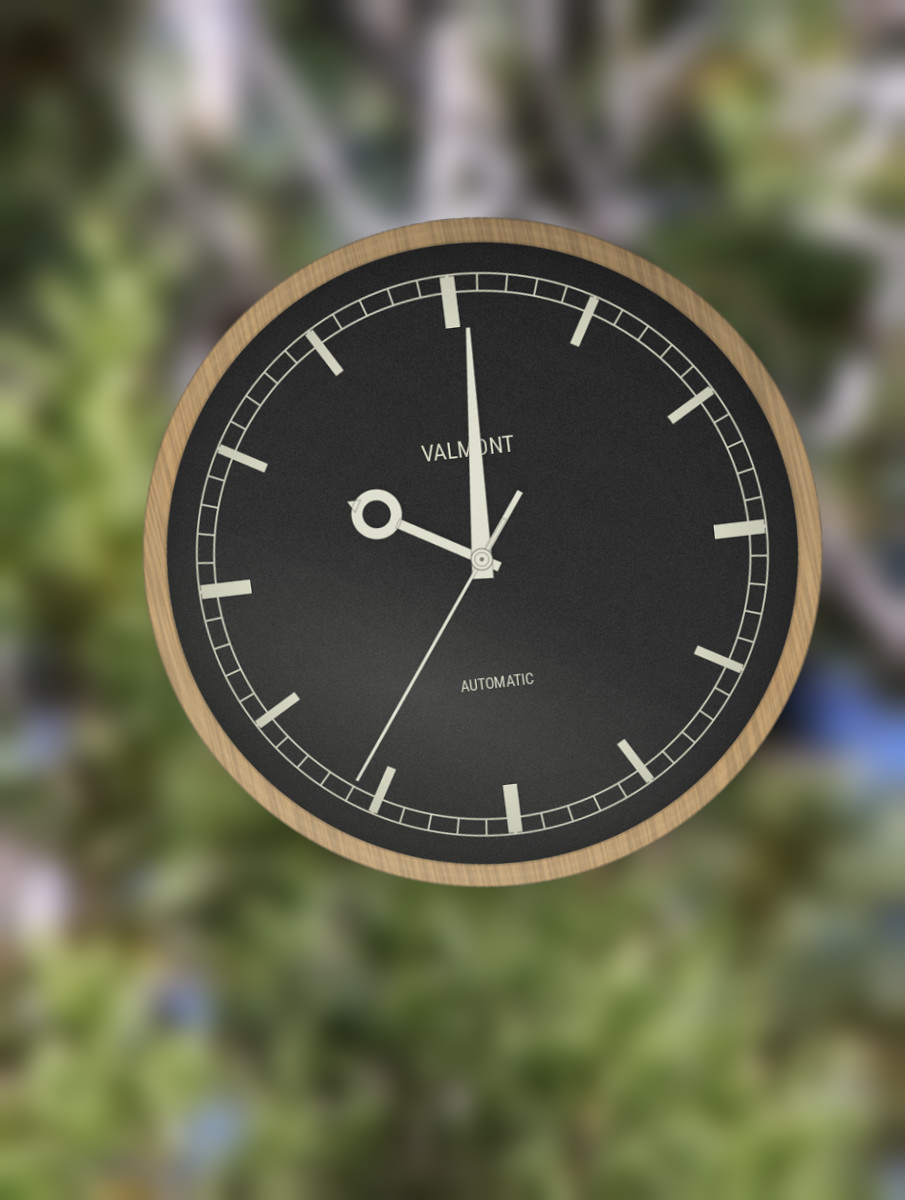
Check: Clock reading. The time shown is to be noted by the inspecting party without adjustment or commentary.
10:00:36
